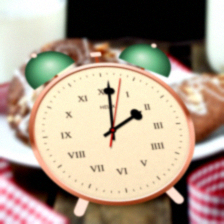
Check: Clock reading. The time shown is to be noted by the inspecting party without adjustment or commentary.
2:01:03
